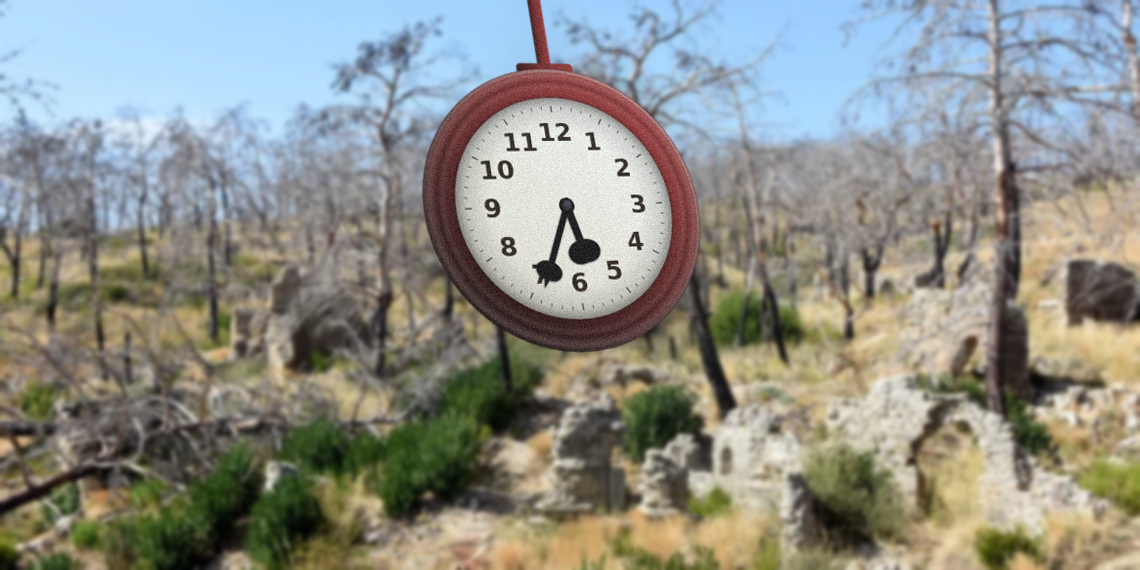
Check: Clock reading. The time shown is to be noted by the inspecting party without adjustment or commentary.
5:34
